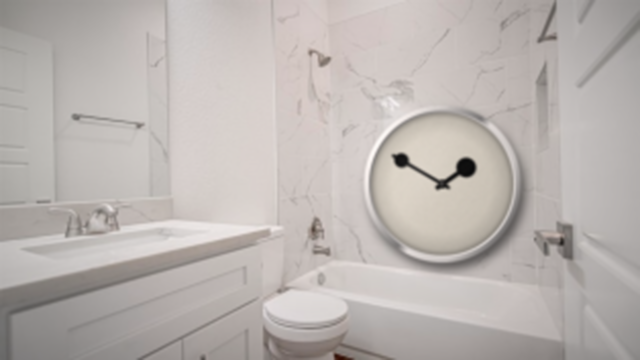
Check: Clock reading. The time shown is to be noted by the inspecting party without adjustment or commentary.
1:50
